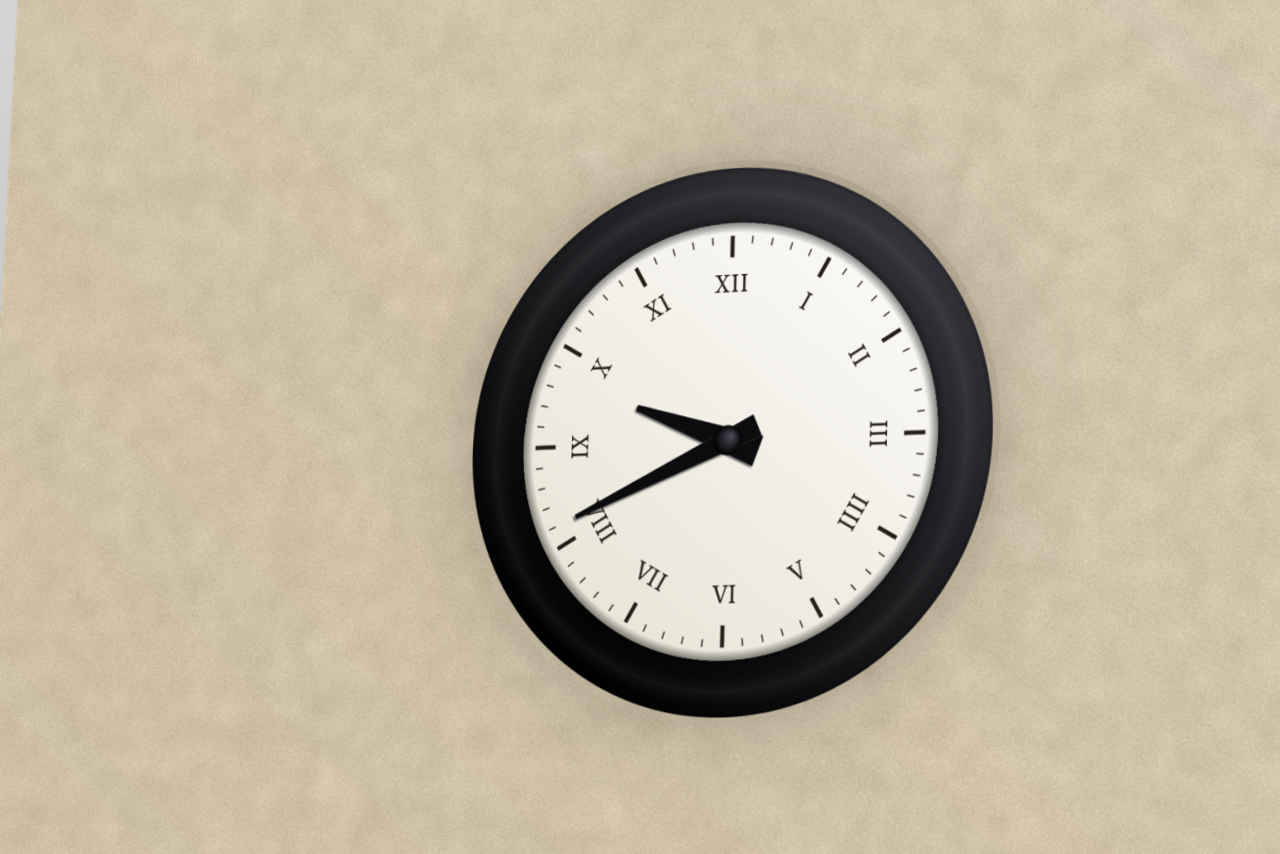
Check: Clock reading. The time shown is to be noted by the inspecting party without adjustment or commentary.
9:41
